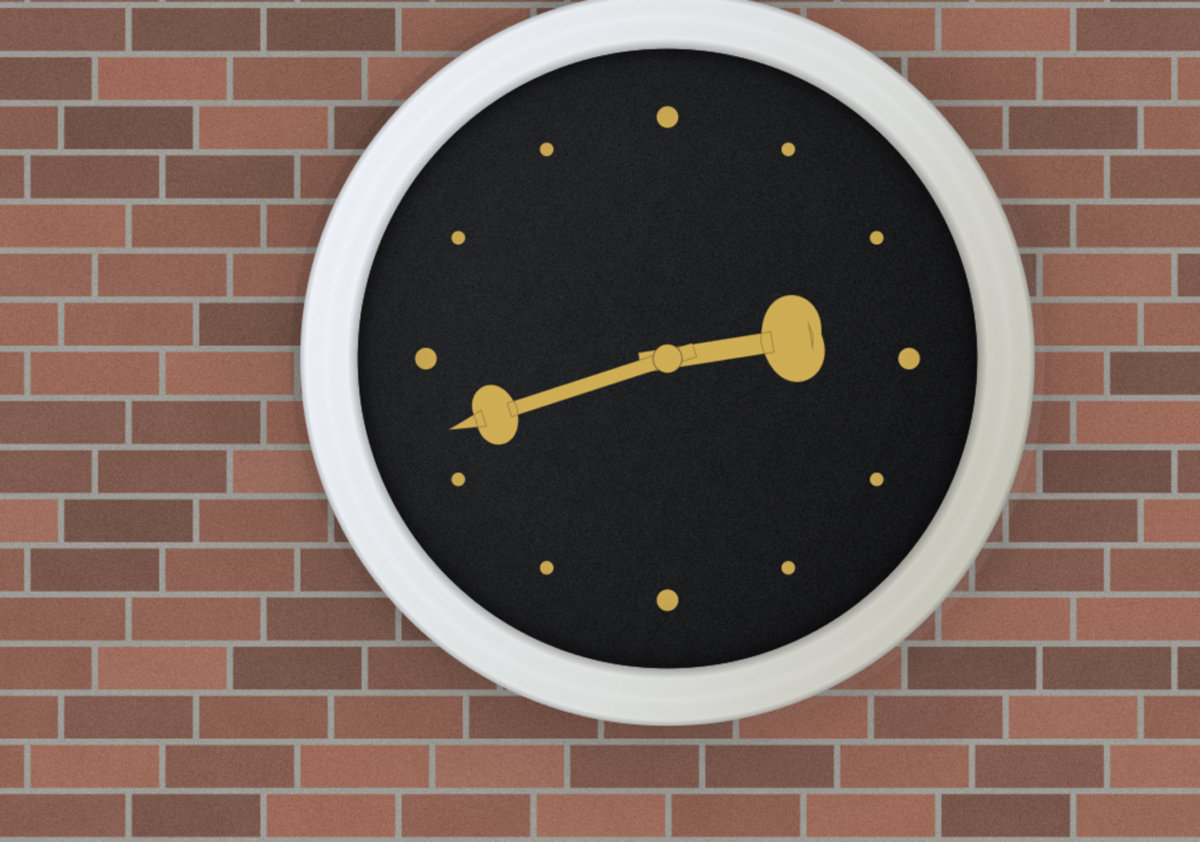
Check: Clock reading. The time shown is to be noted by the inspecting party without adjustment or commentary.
2:42
